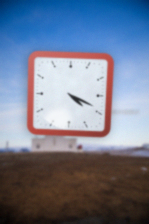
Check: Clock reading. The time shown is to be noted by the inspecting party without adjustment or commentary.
4:19
